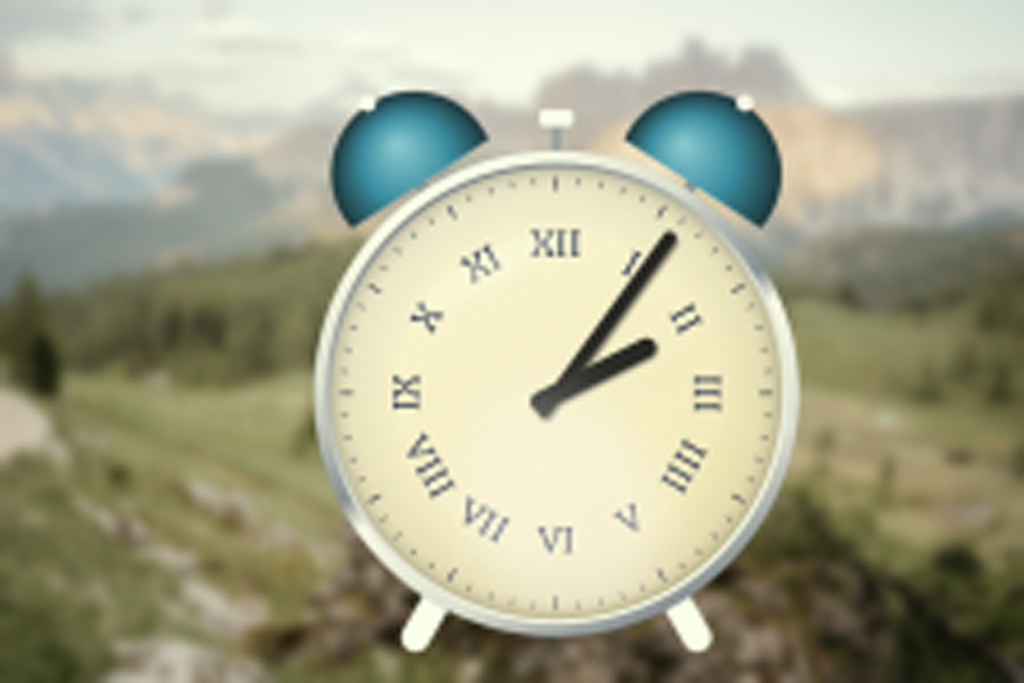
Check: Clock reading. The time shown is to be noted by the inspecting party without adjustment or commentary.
2:06
